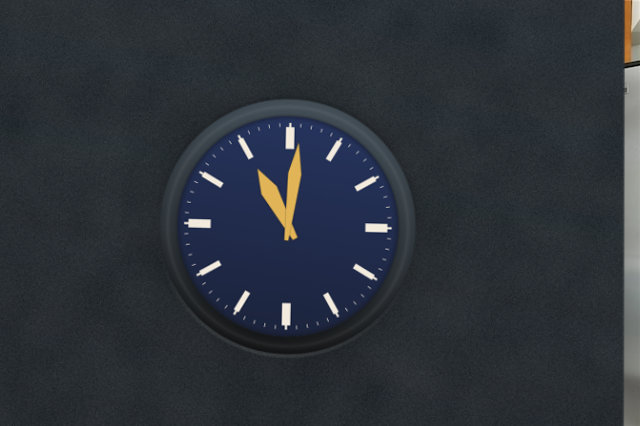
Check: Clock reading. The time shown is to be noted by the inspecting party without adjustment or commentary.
11:01
